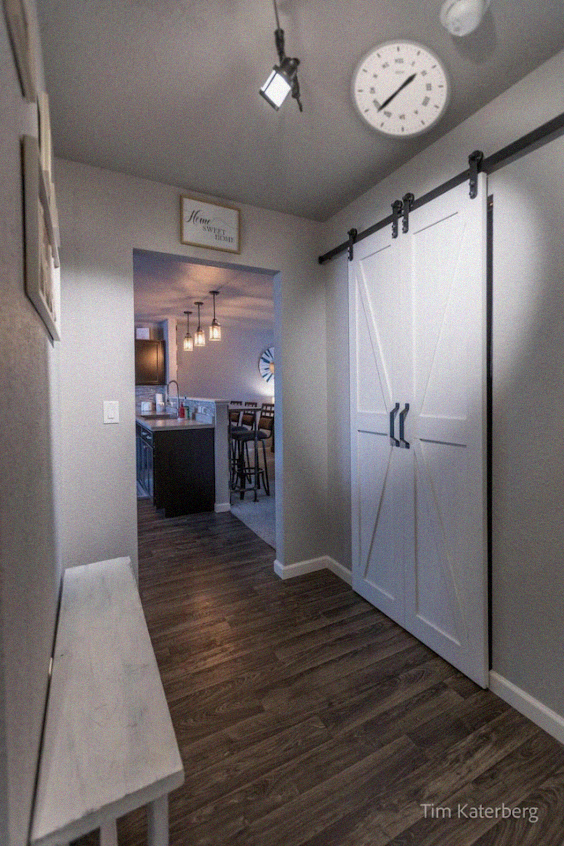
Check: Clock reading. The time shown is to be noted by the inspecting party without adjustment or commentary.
1:38
